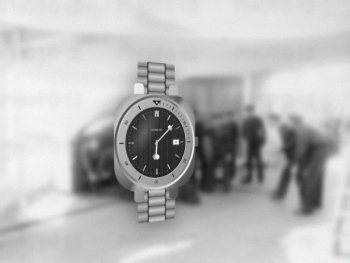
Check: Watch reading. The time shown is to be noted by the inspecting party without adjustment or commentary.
6:08
